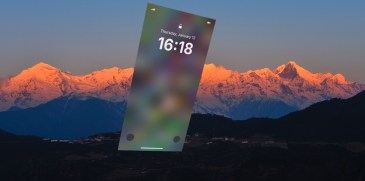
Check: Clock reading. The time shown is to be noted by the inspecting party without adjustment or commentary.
16:18
